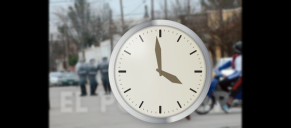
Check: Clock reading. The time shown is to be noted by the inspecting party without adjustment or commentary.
3:59
